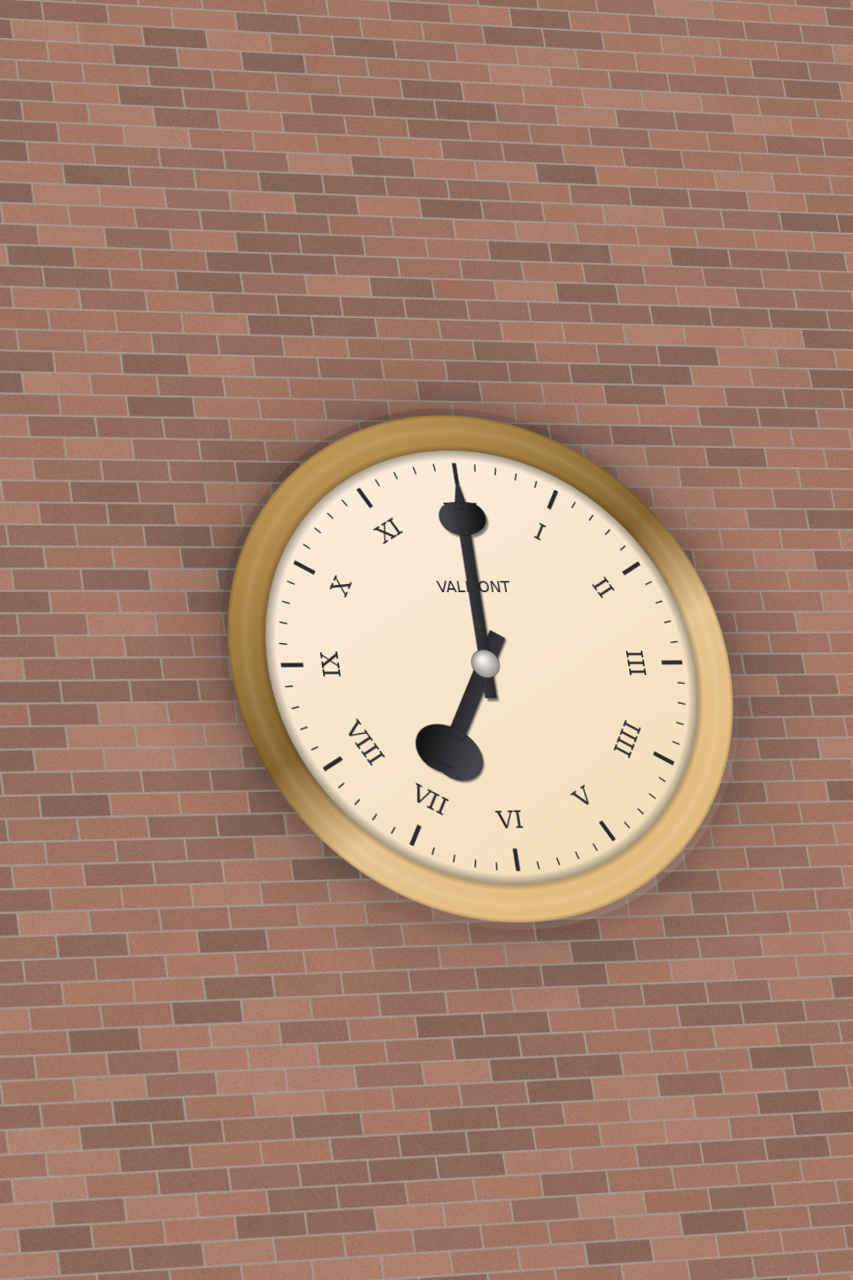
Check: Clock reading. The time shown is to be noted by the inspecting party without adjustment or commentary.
7:00
